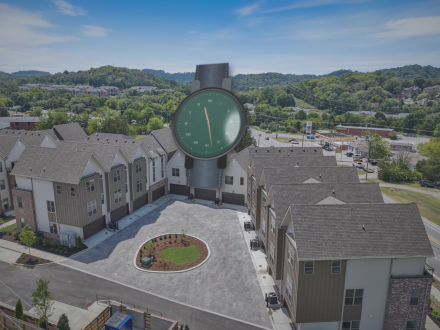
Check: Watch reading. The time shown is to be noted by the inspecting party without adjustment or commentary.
11:28
